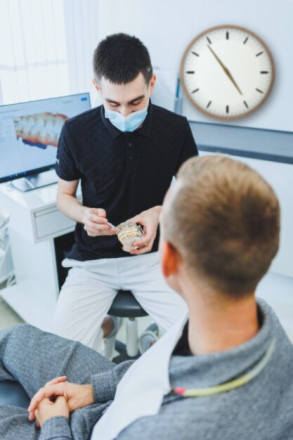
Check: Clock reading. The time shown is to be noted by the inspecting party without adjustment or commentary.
4:54
